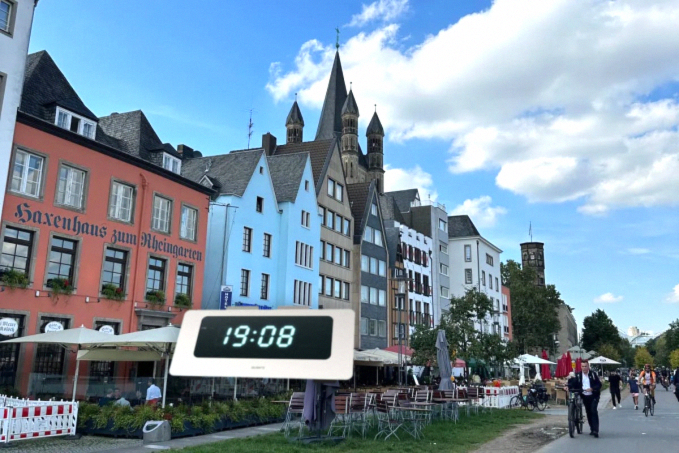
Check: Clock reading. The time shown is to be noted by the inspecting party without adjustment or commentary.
19:08
